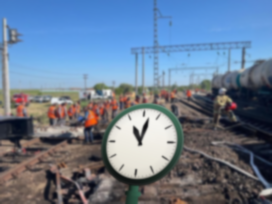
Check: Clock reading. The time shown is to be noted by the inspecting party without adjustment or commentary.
11:02
